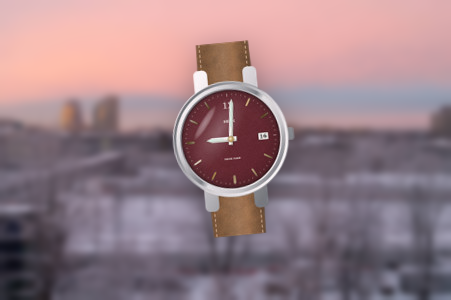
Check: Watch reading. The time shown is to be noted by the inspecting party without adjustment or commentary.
9:01
